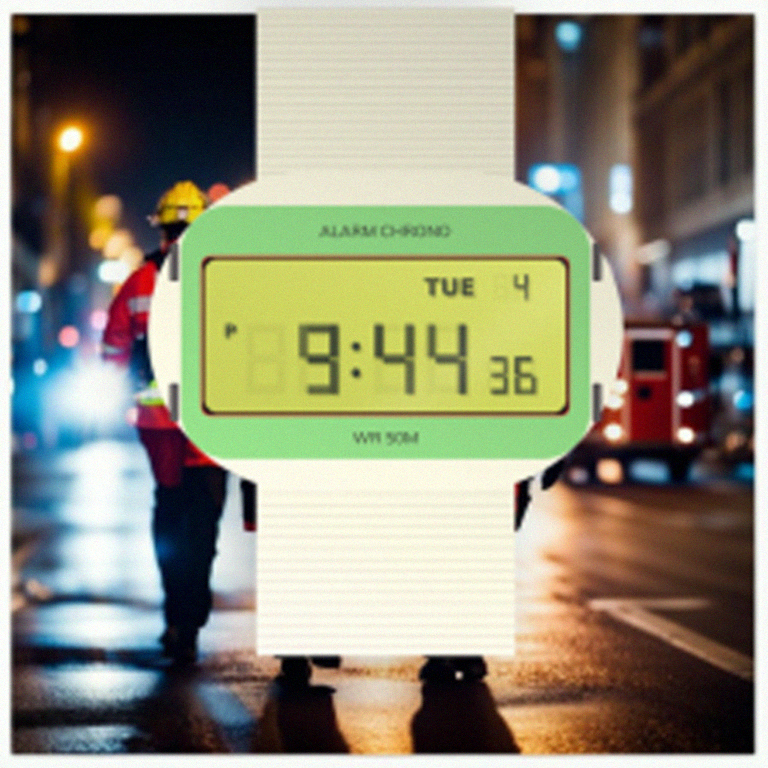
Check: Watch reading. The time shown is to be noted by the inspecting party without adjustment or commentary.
9:44:36
